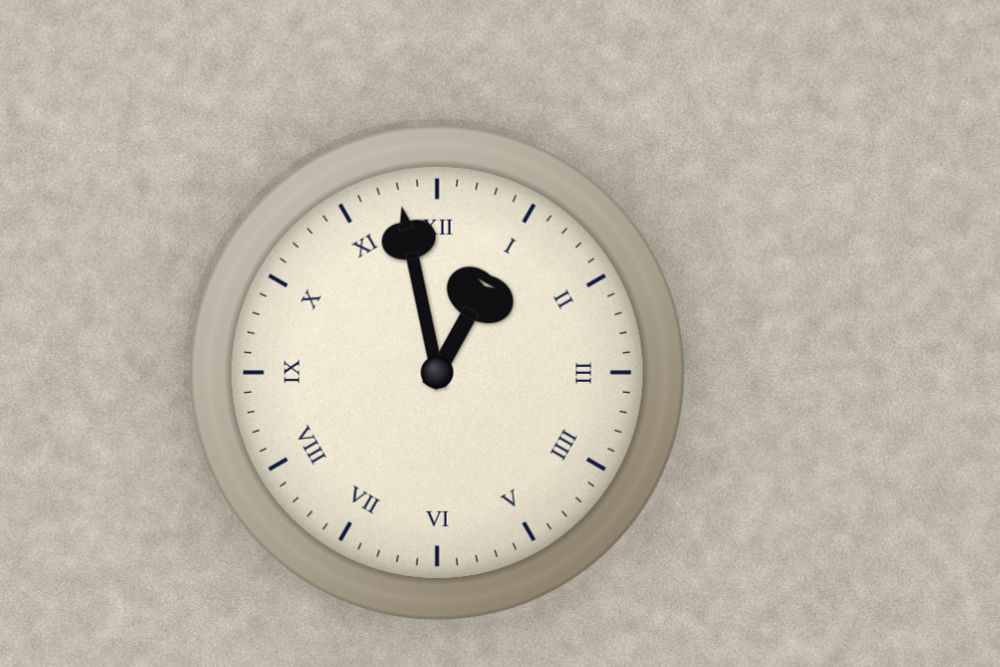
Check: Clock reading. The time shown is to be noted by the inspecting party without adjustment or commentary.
12:58
